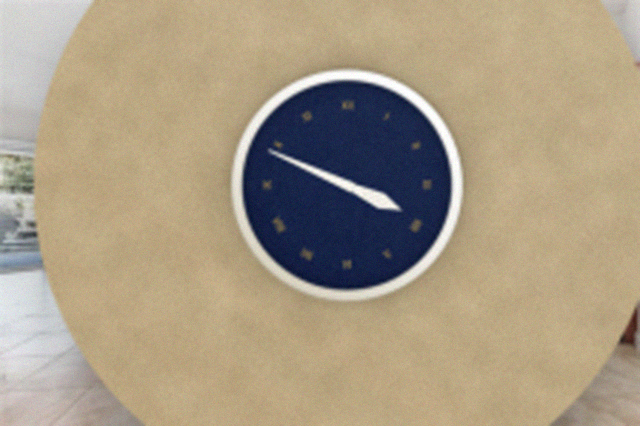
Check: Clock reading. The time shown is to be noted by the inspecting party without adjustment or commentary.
3:49
